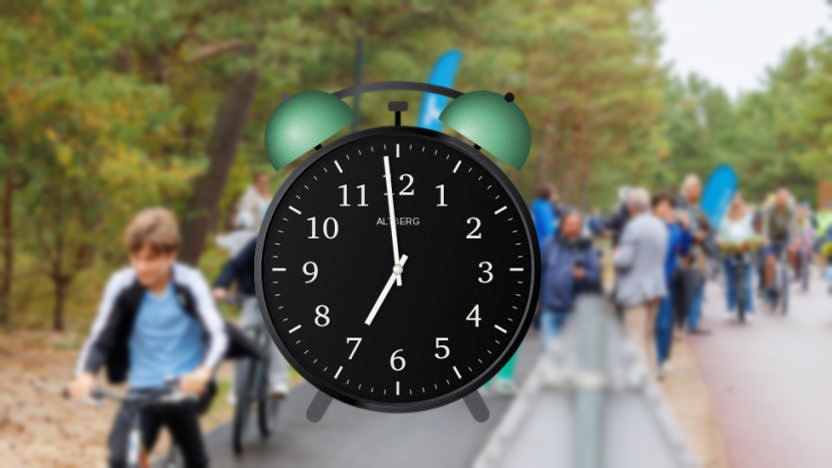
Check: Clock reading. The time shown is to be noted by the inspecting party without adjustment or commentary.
6:59
